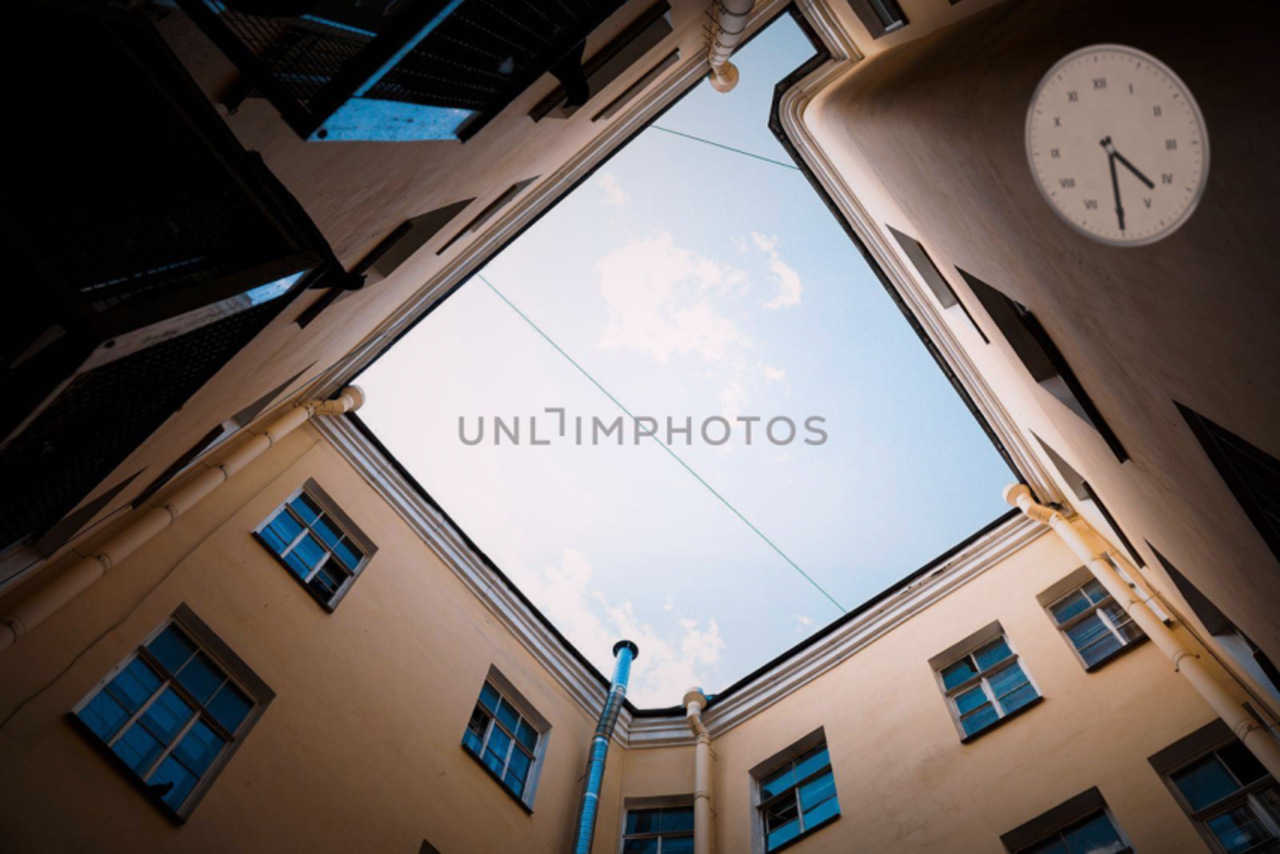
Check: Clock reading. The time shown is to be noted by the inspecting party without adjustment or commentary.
4:30
